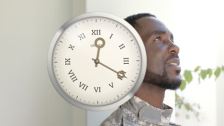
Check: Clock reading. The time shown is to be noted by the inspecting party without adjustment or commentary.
12:20
